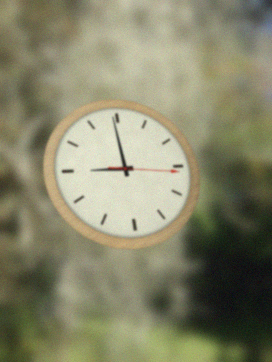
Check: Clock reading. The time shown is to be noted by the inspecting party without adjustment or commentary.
8:59:16
